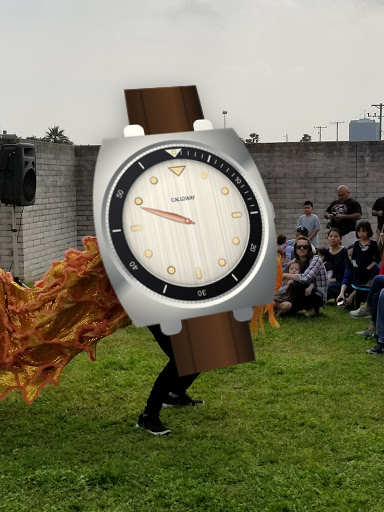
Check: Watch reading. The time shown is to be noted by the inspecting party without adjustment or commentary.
9:49
